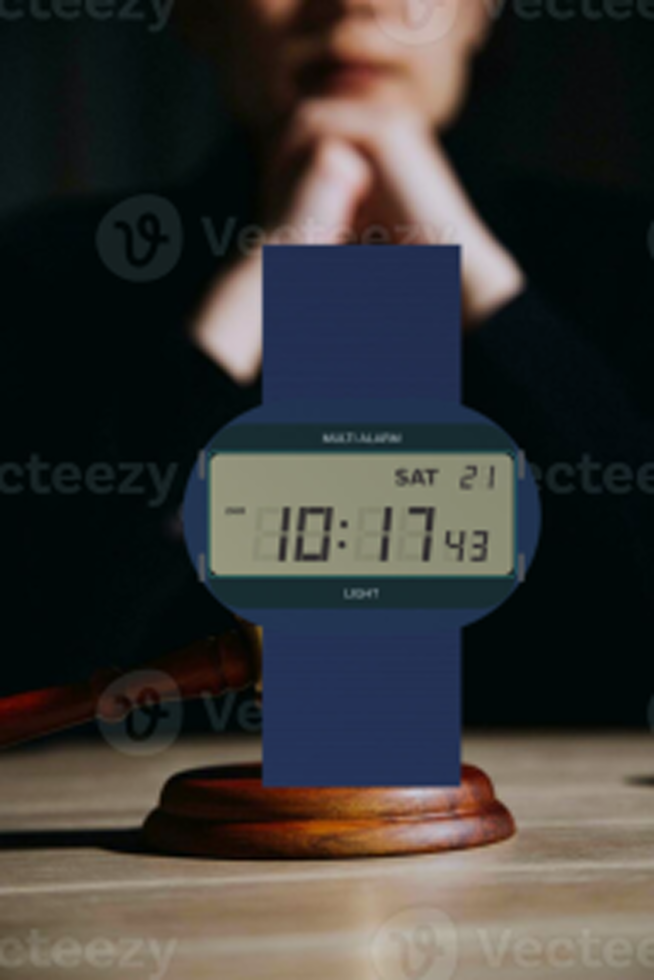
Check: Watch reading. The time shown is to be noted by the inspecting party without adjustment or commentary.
10:17:43
